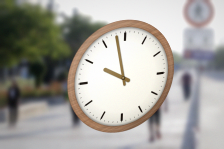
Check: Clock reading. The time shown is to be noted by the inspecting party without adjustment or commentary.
9:58
